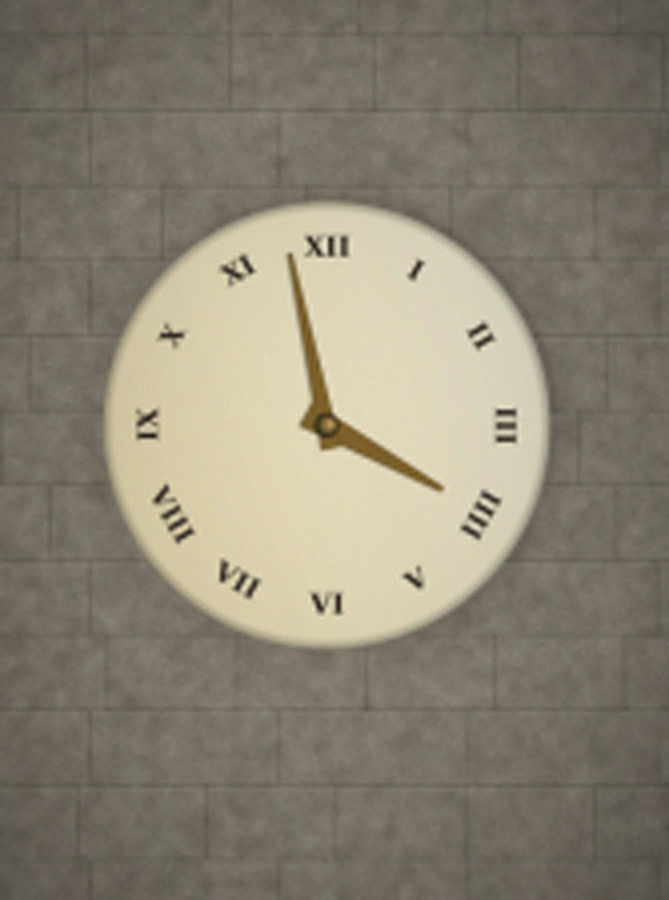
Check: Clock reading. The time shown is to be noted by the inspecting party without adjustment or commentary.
3:58
